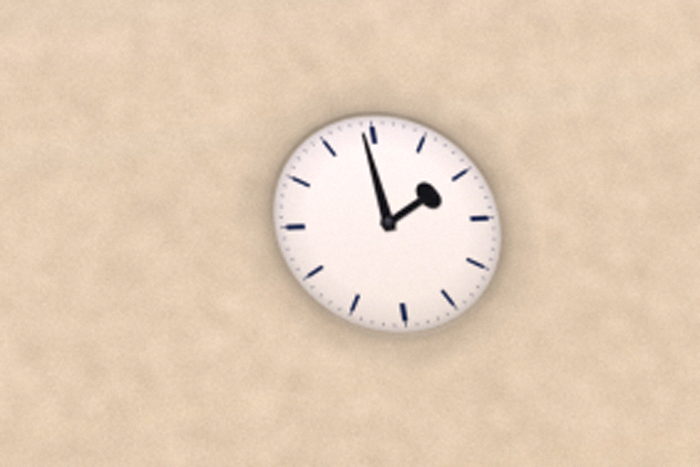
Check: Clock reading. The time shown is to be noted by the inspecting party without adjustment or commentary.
1:59
